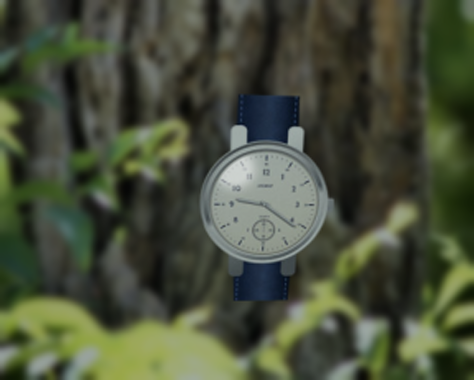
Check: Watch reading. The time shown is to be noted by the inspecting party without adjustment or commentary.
9:21
